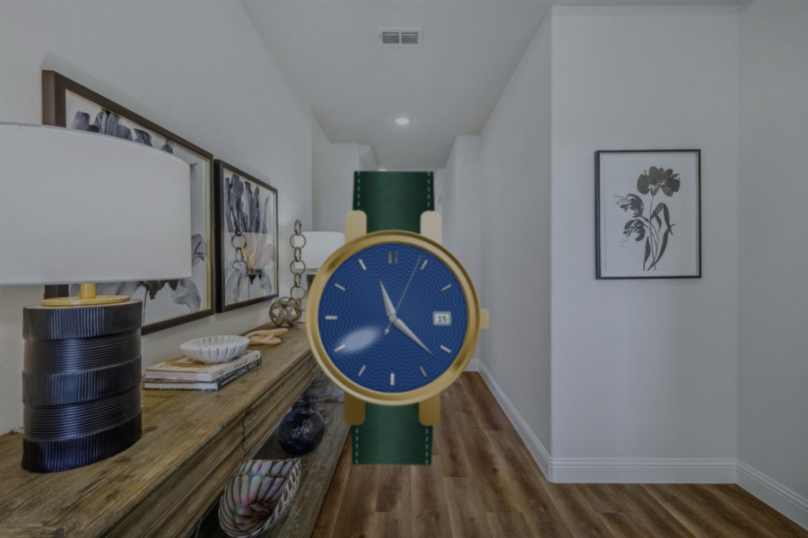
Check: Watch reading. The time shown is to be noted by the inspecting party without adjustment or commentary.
11:22:04
